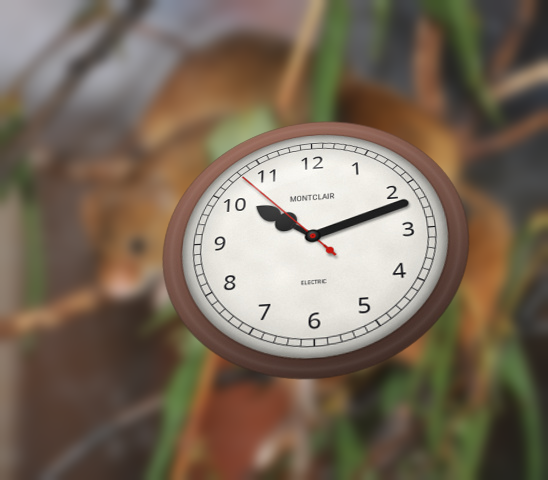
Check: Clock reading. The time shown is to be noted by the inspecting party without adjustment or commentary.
10:11:53
